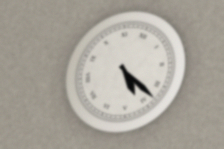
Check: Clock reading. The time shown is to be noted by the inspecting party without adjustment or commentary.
4:18
